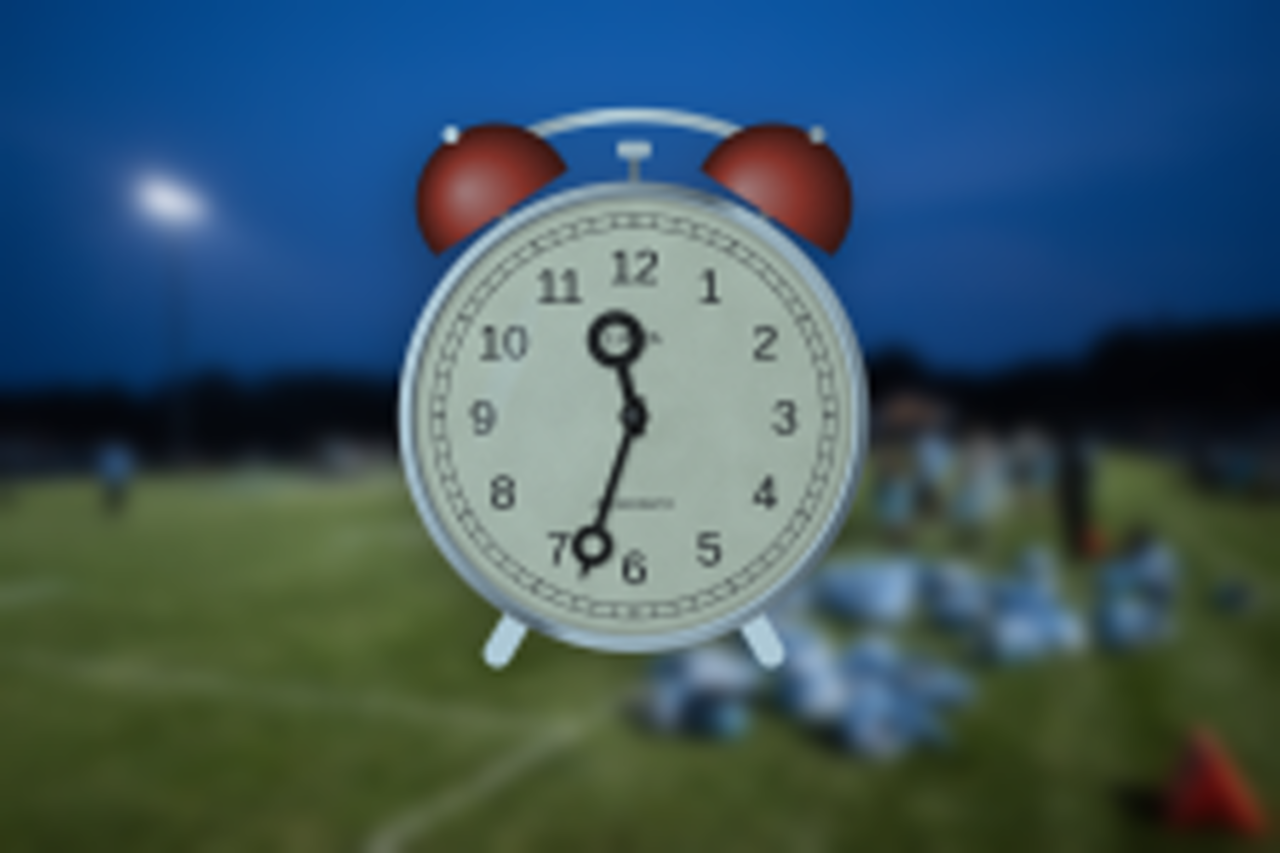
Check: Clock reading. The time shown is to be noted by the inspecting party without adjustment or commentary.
11:33
